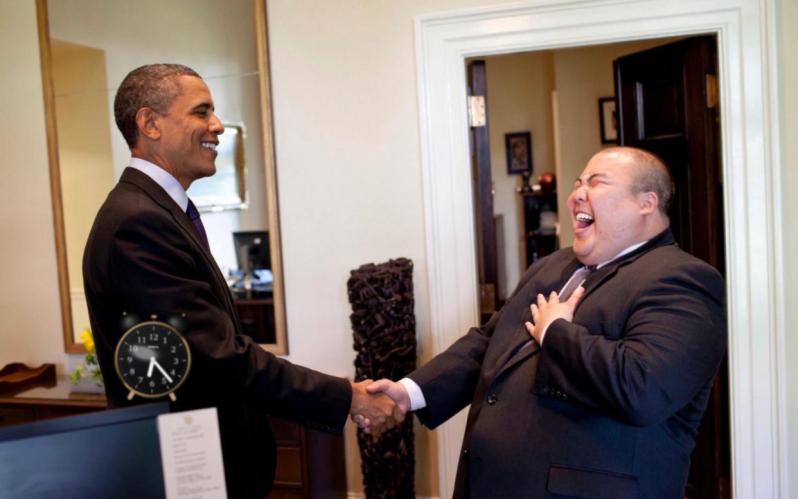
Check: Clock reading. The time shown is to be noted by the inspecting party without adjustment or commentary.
6:23
